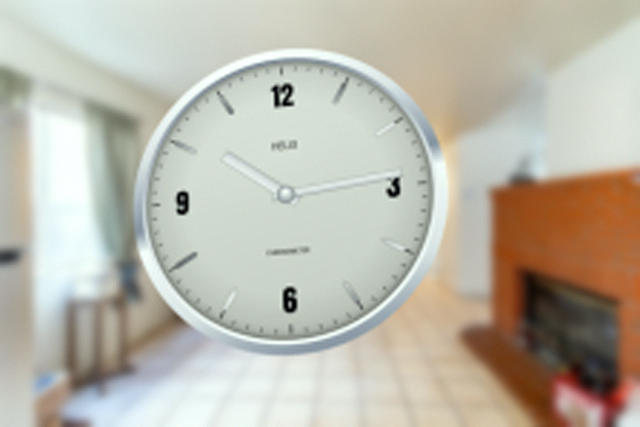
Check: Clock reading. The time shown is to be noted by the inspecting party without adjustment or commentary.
10:14
